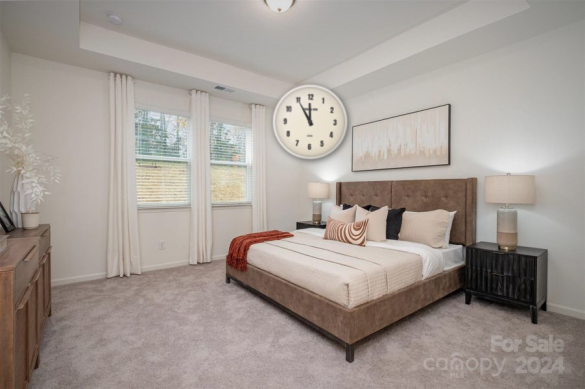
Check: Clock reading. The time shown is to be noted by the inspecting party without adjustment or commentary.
11:55
